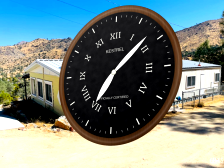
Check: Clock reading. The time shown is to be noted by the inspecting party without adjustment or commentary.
7:08
